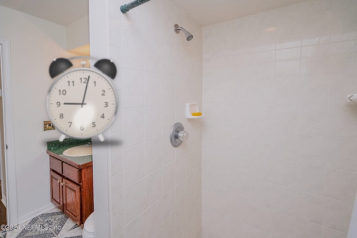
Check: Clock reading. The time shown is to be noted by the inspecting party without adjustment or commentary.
9:02
